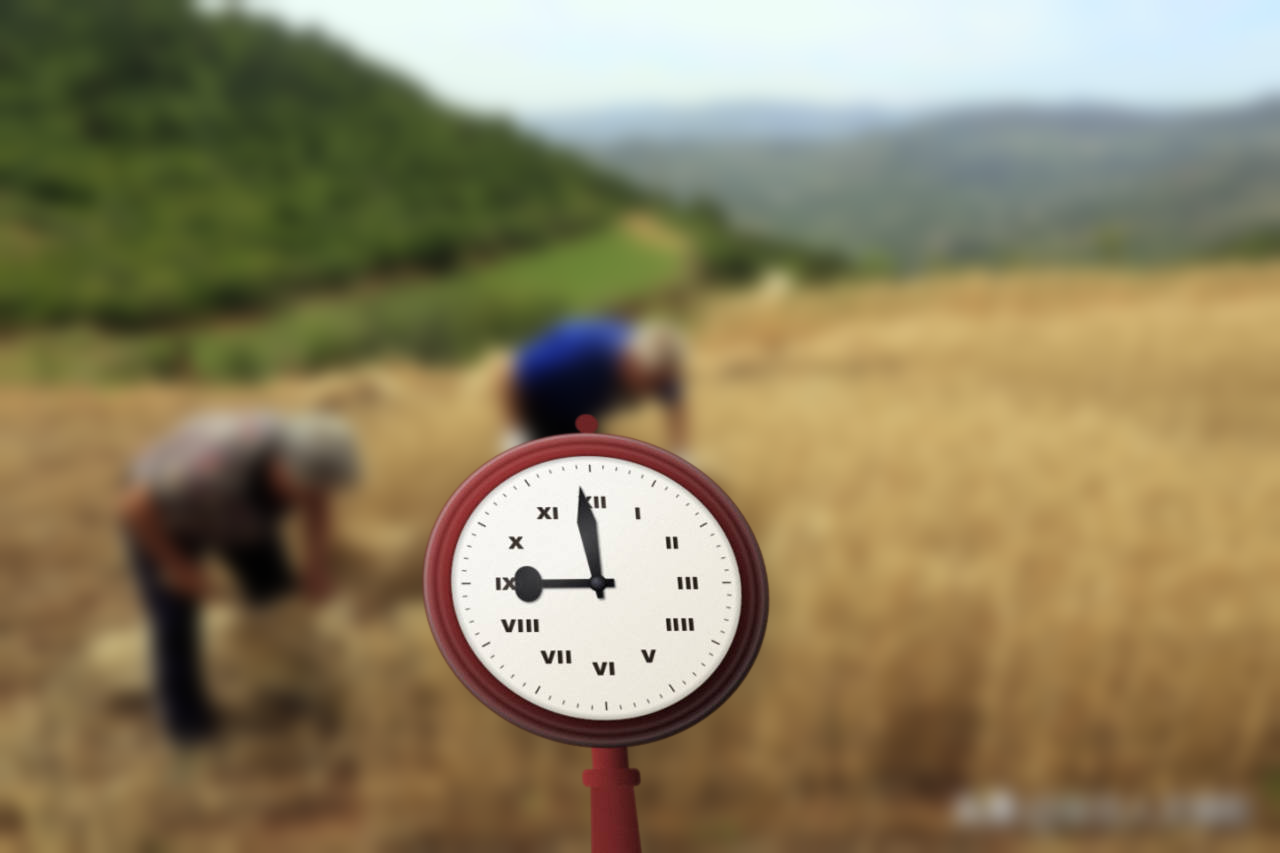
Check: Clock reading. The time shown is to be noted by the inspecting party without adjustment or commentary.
8:59
